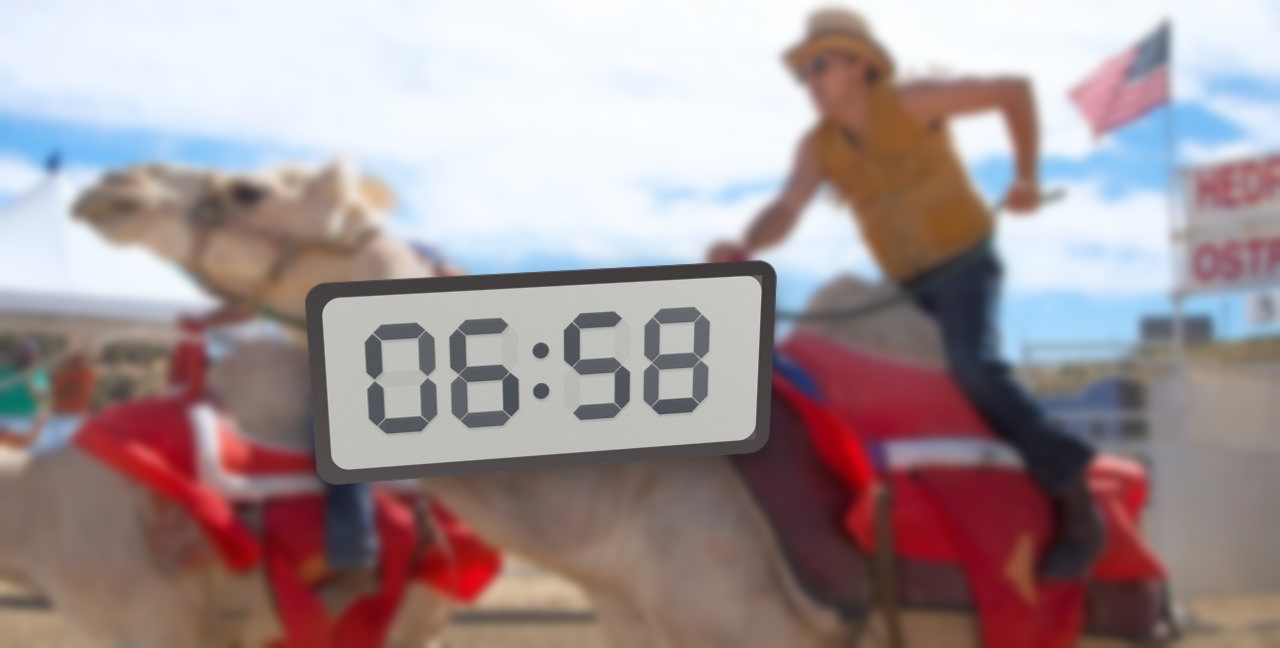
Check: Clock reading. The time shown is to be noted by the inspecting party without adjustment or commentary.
6:58
